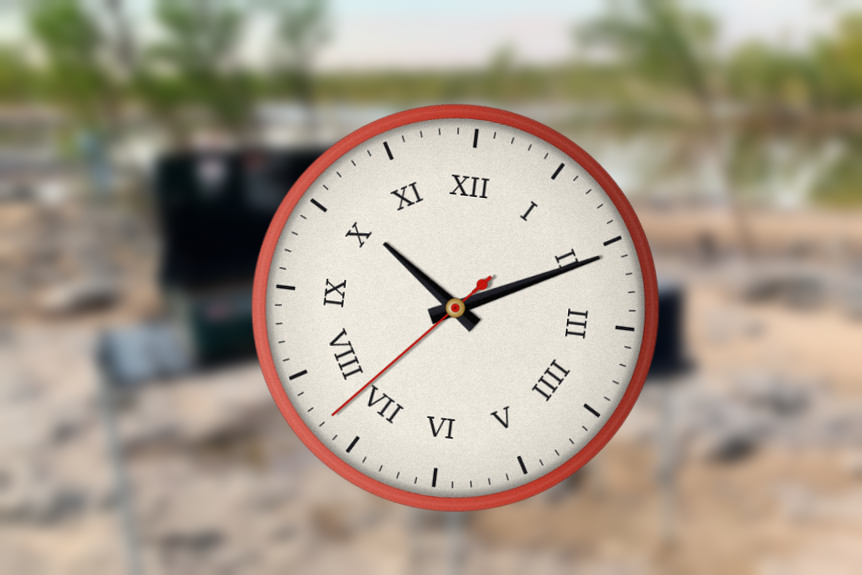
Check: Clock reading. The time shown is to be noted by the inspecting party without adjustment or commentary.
10:10:37
